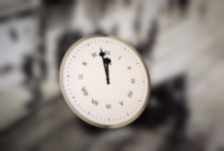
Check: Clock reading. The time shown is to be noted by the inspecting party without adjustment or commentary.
11:58
